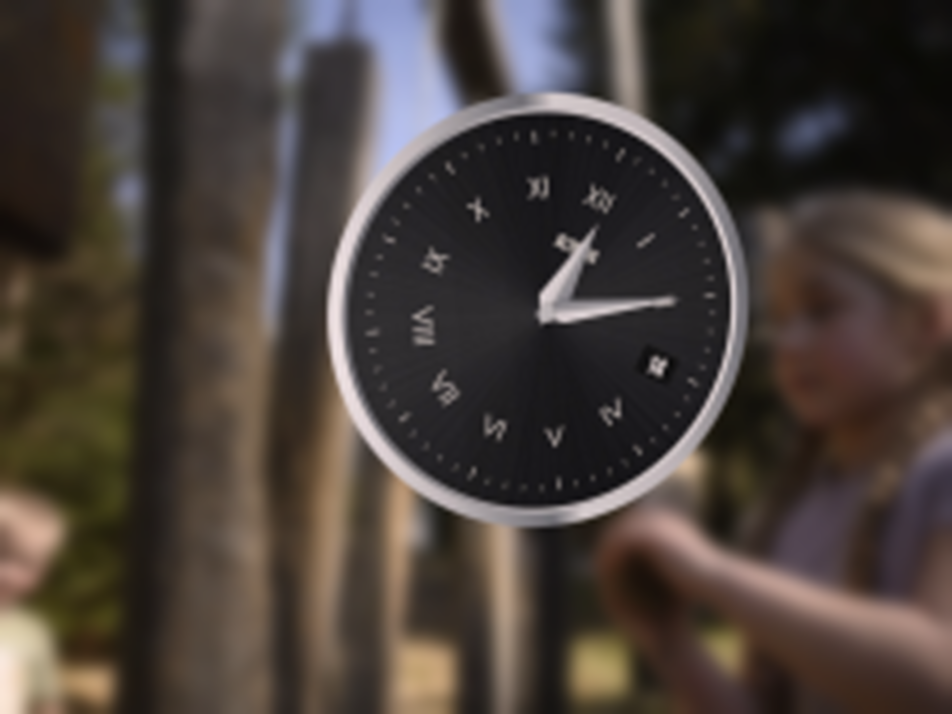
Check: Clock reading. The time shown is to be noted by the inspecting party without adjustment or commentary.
12:10
